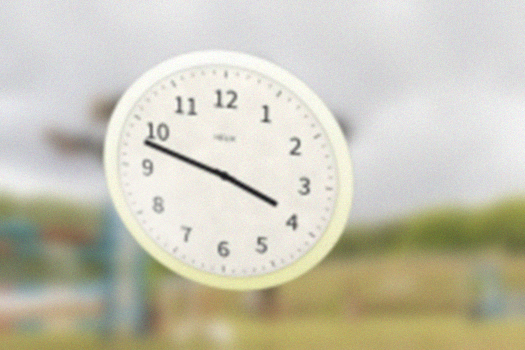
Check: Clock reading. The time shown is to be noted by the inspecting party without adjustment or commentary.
3:48
